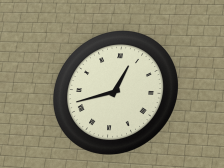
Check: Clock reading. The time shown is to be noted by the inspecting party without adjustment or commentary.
12:42
